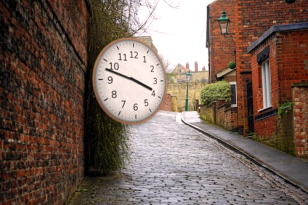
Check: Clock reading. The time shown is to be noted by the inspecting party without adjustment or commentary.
3:48
